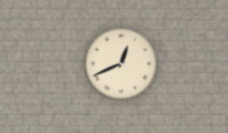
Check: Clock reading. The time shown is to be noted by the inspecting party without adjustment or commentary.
12:41
